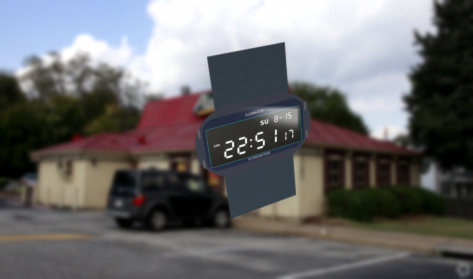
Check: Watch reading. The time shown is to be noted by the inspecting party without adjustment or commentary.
22:51:17
